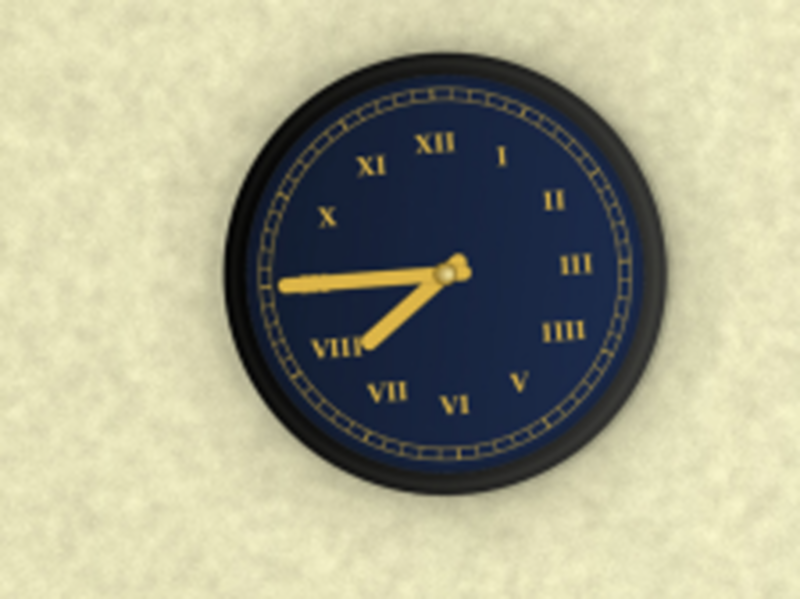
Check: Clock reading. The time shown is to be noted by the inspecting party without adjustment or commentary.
7:45
